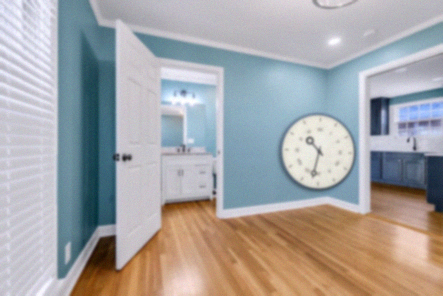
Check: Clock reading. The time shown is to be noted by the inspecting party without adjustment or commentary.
10:32
